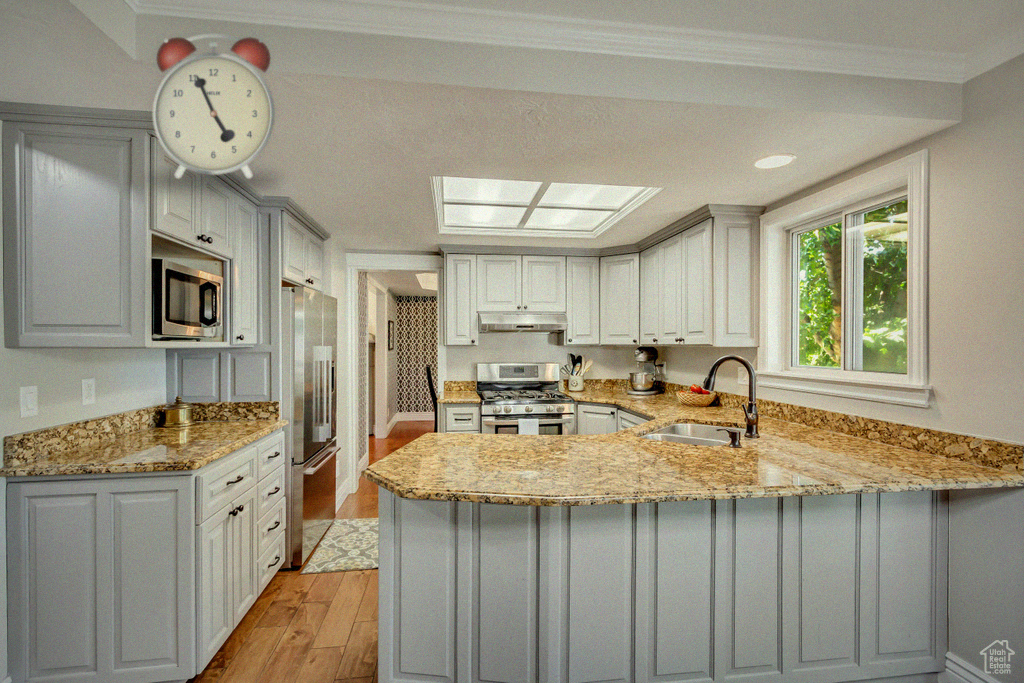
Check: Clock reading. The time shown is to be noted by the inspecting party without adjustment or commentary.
4:56
